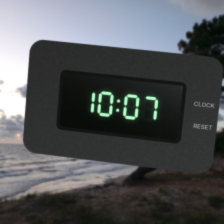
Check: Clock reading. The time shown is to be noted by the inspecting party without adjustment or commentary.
10:07
